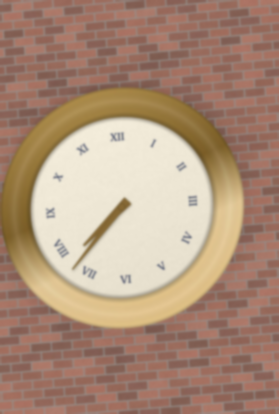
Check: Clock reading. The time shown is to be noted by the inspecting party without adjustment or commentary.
7:37
